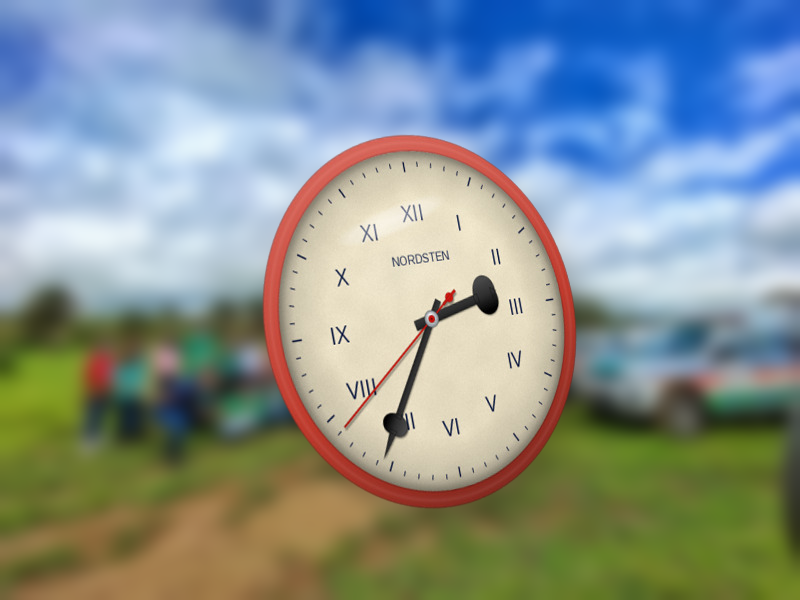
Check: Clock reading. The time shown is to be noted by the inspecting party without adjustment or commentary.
2:35:39
